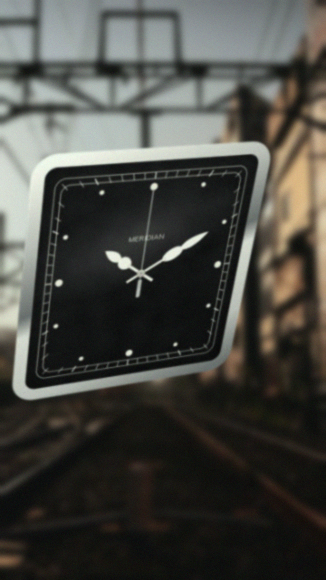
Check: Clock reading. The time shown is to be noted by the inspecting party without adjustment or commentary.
10:10:00
